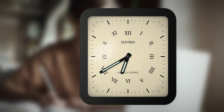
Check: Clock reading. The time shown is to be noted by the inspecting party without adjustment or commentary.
6:40
